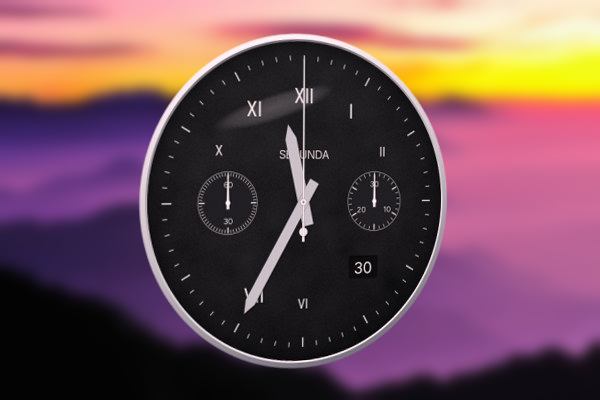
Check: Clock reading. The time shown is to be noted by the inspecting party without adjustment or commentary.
11:35
